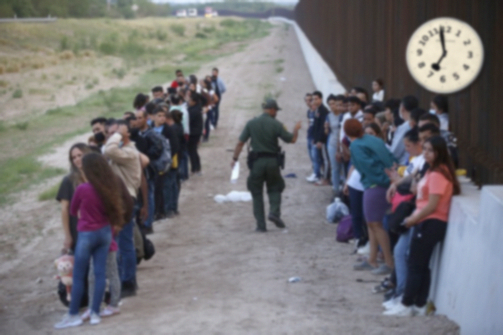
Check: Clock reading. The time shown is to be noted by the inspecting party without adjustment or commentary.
6:58
